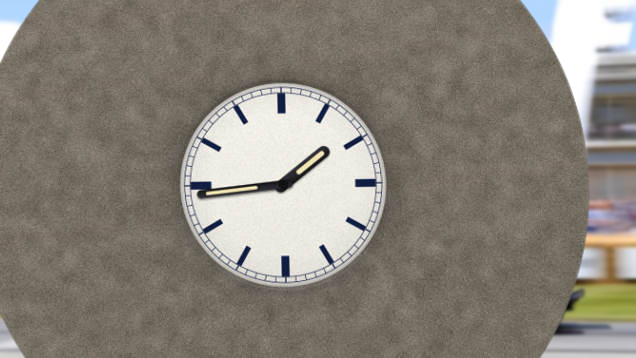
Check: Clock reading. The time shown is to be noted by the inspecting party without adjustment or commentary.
1:44
